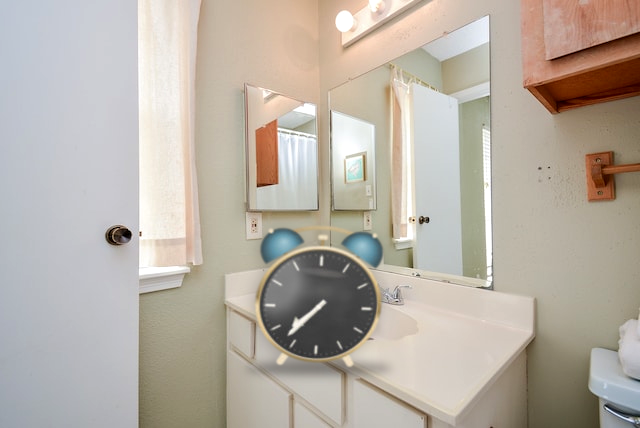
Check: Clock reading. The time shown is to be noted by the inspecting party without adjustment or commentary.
7:37
